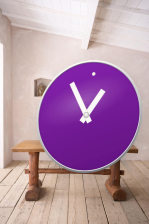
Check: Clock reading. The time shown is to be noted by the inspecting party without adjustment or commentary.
12:54
